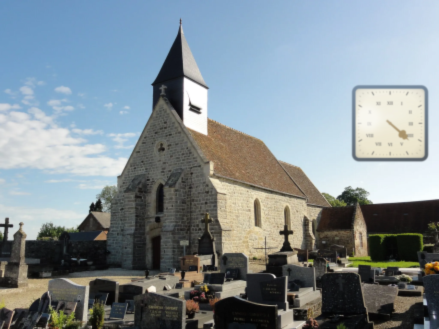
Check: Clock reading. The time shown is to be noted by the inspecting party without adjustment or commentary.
4:22
